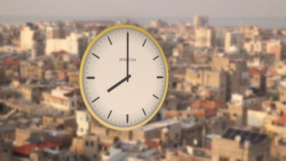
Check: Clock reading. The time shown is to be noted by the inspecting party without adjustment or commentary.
8:00
